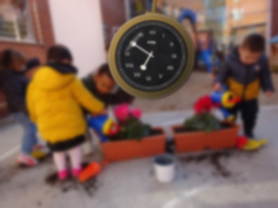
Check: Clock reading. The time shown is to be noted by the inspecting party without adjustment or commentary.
6:50
